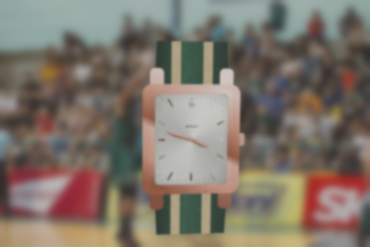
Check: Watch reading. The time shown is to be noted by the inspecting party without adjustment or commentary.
3:48
